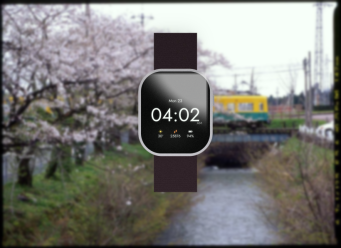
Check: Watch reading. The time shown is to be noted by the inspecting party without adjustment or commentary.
4:02
